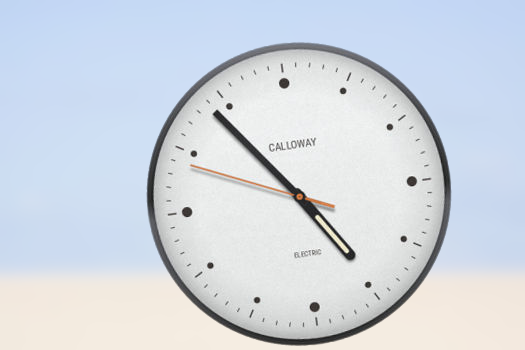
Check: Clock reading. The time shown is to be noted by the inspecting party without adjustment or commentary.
4:53:49
